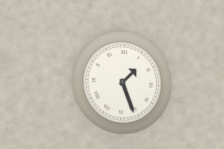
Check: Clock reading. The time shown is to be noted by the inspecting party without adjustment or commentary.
1:26
